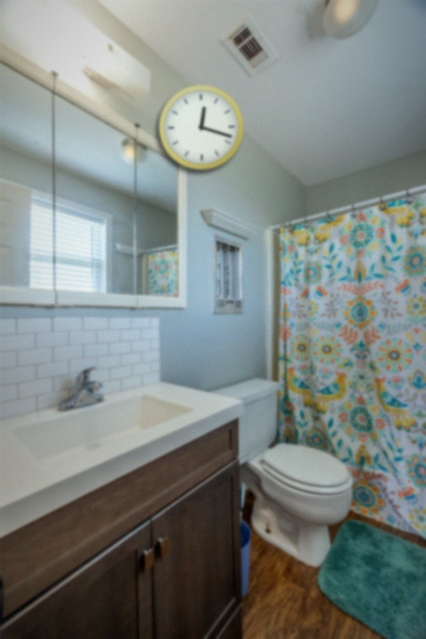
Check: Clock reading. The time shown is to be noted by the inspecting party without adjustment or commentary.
12:18
